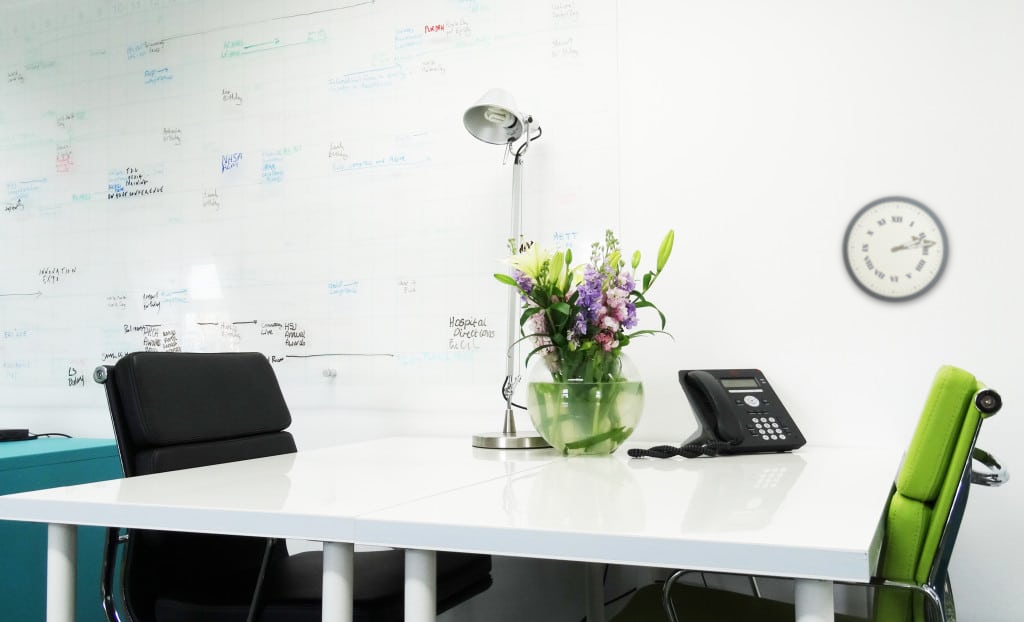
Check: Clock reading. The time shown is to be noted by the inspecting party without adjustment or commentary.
2:13
